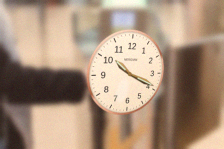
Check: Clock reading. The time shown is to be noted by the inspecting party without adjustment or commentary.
10:19
